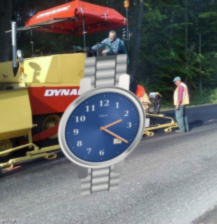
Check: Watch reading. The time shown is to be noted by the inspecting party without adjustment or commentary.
2:21
